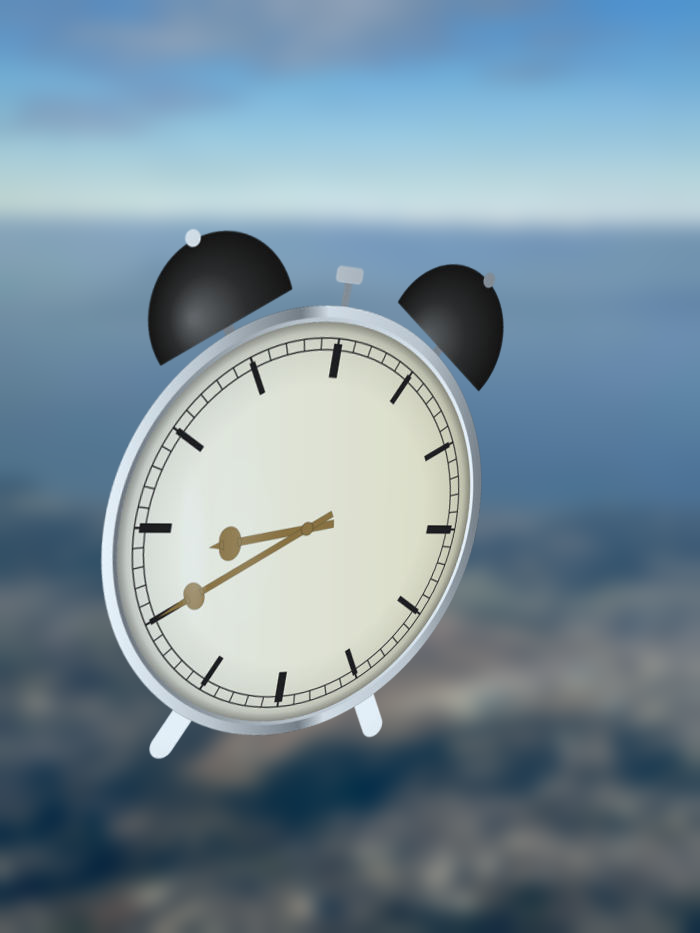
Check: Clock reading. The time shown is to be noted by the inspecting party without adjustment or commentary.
8:40
